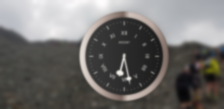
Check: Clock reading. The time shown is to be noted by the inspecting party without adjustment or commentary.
6:28
